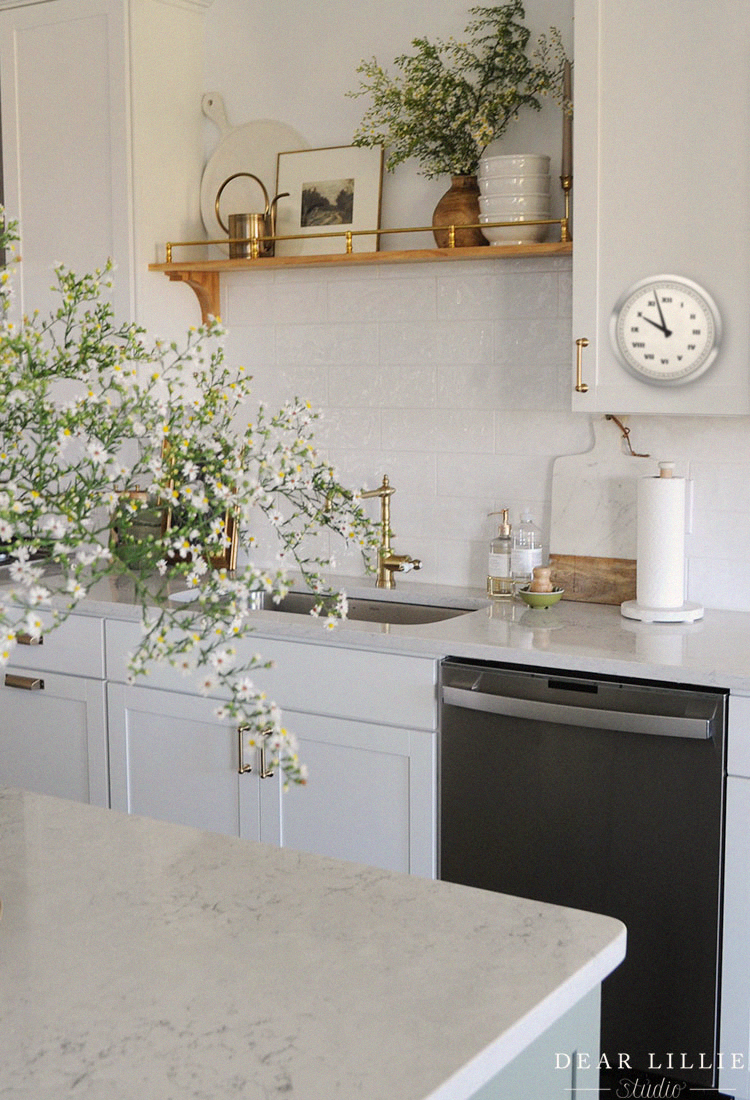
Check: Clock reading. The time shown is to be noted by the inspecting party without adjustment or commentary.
9:57
